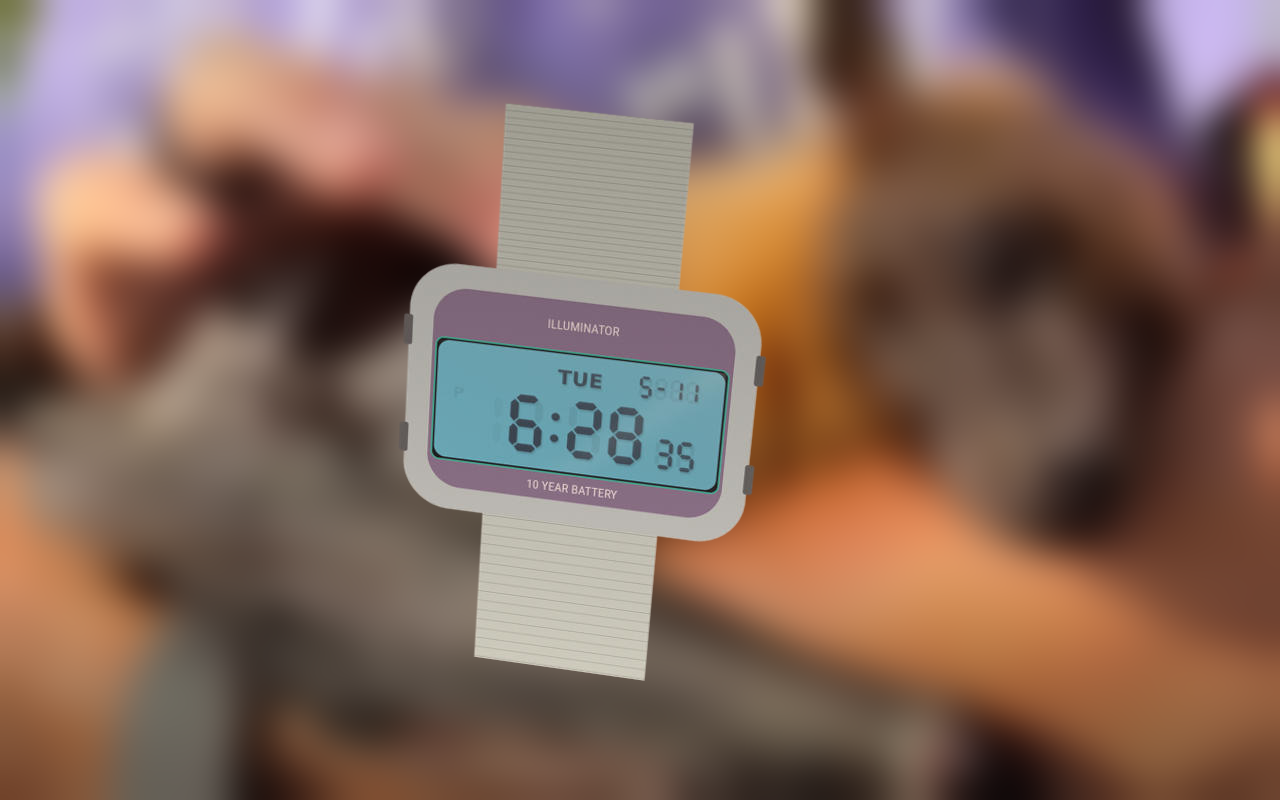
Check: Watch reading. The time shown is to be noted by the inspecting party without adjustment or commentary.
6:28:35
